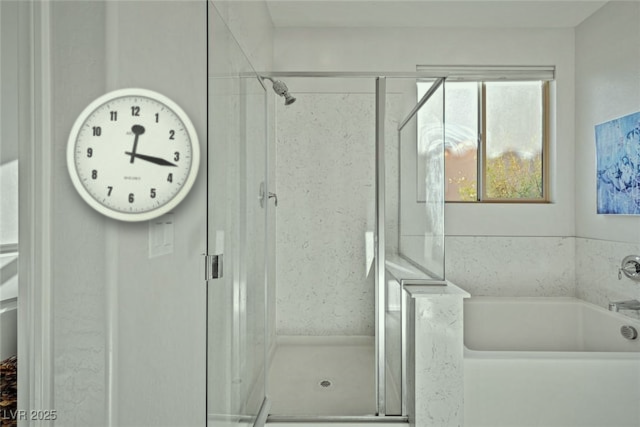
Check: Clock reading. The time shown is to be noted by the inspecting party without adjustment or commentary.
12:17
